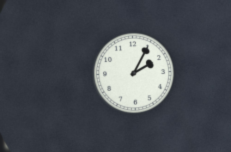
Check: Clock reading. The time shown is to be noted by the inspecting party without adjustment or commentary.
2:05
